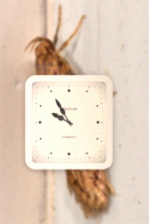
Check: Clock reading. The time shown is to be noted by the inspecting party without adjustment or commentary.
9:55
